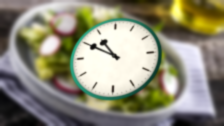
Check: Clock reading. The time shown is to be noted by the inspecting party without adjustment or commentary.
10:50
